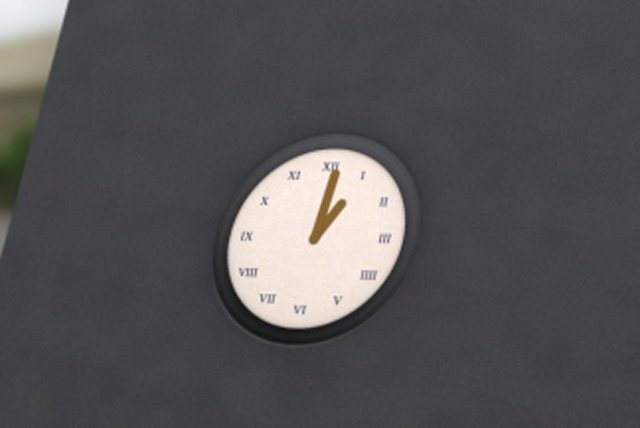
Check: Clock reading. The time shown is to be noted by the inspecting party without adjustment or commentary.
1:01
